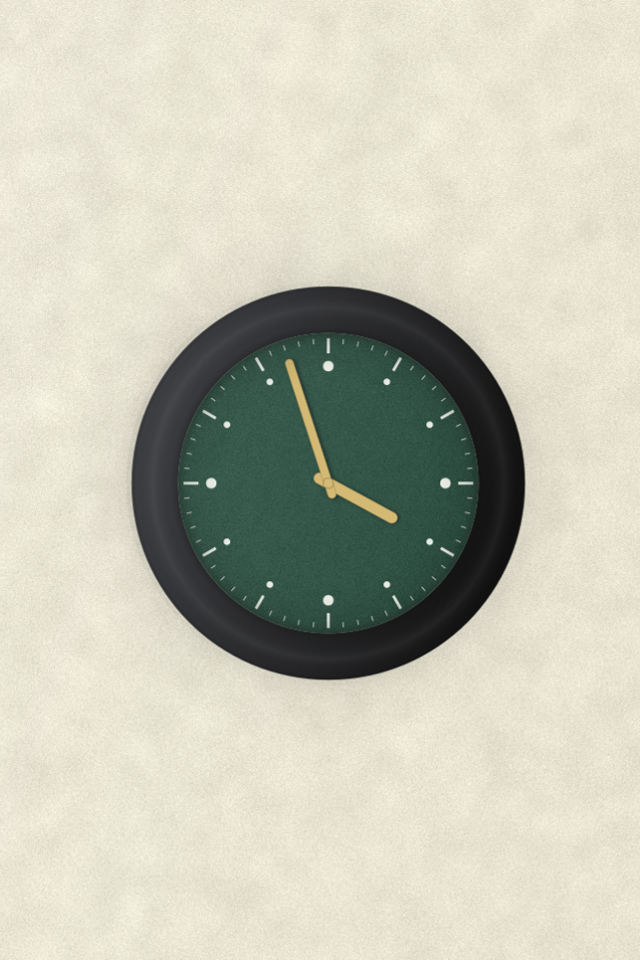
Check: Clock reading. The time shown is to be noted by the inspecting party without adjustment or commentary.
3:57
